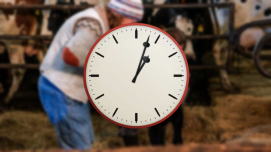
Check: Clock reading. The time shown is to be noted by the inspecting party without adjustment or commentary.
1:03
